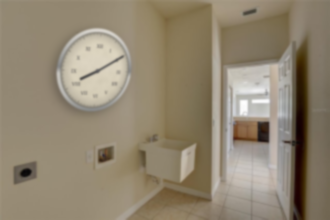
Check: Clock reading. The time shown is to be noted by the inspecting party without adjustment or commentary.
8:10
